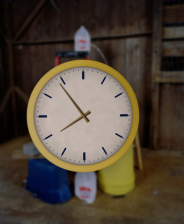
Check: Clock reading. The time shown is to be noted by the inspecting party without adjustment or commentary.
7:54
